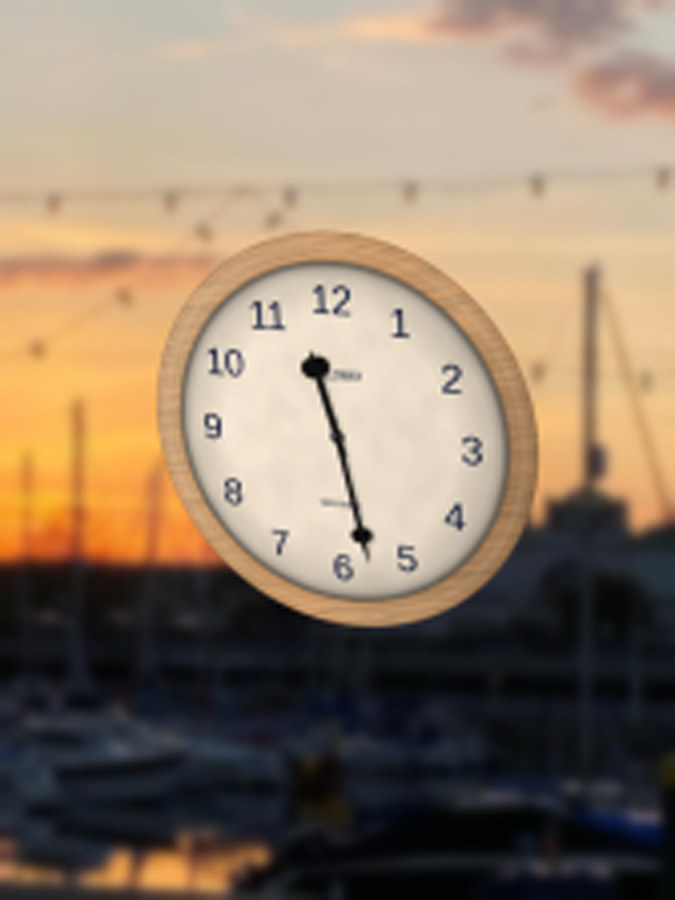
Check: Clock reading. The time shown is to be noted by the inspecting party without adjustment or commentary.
11:28
